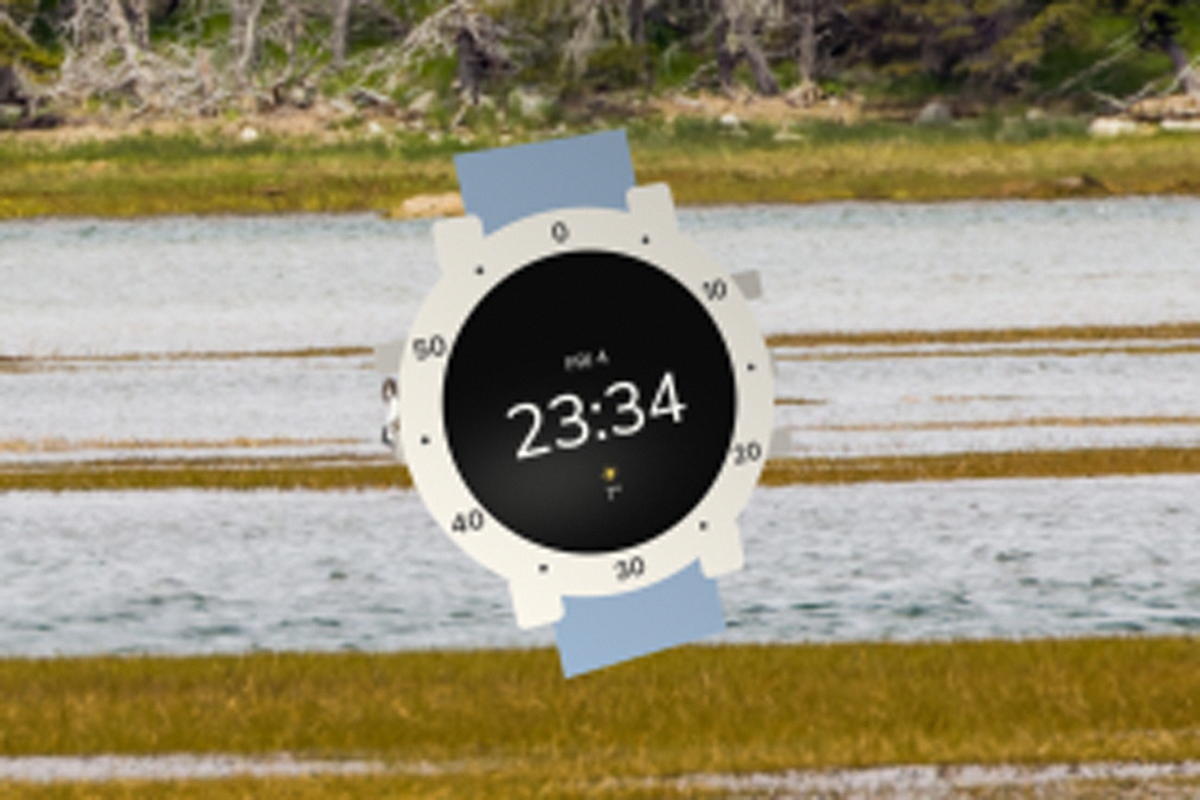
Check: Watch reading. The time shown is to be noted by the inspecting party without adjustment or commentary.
23:34
